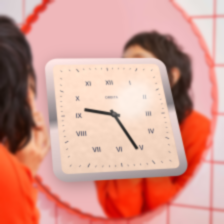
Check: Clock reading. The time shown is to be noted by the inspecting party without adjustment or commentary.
9:26
